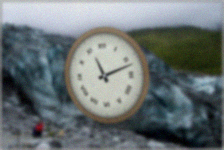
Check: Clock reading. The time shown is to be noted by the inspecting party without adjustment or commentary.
11:12
